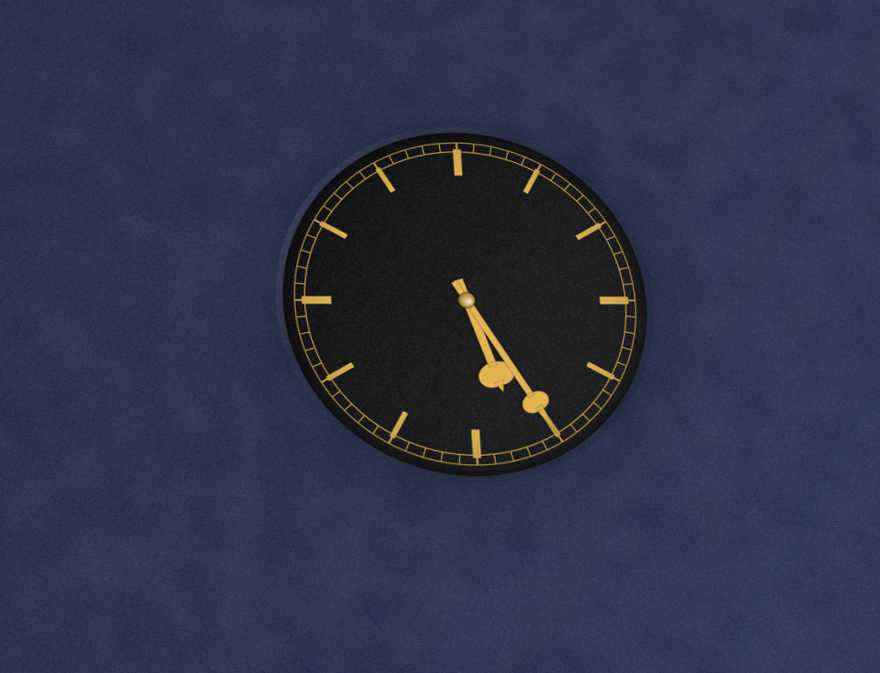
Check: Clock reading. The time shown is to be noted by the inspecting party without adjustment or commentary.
5:25
